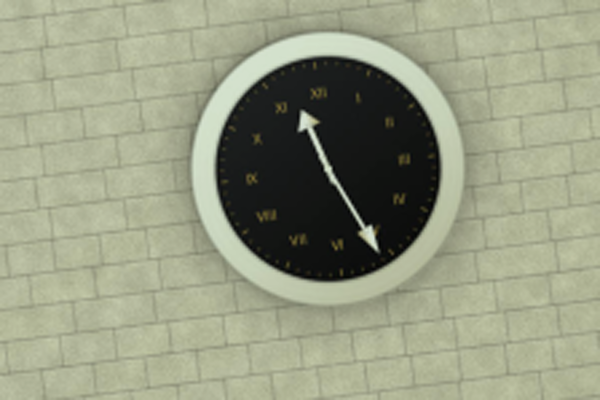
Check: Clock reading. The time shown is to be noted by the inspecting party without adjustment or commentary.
11:26
